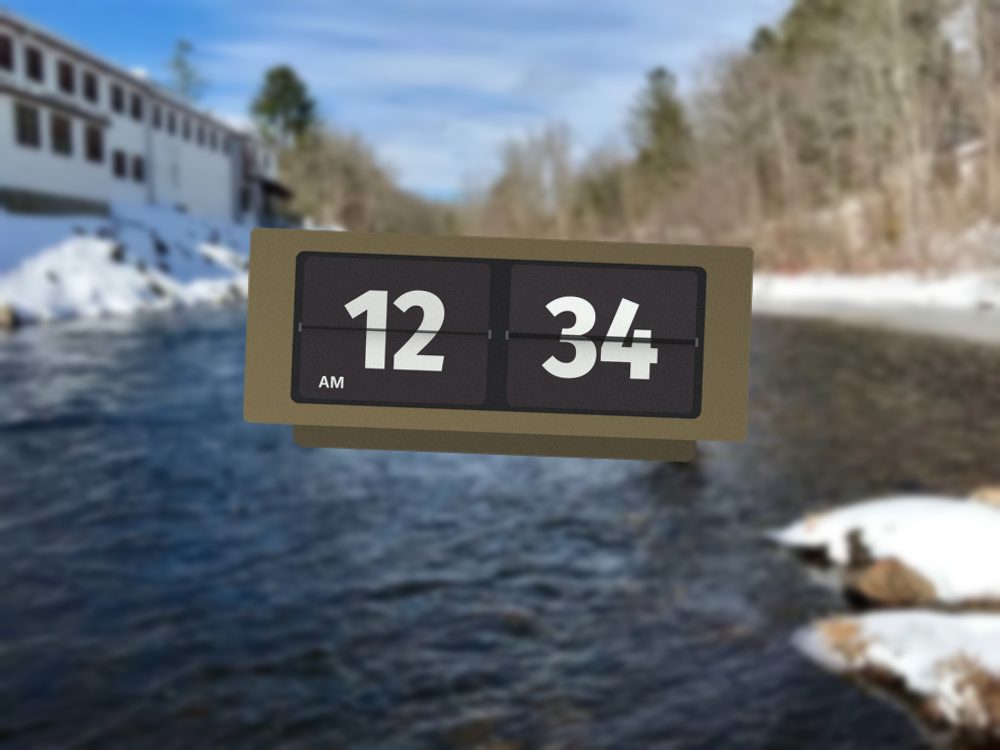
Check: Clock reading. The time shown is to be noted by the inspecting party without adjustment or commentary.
12:34
